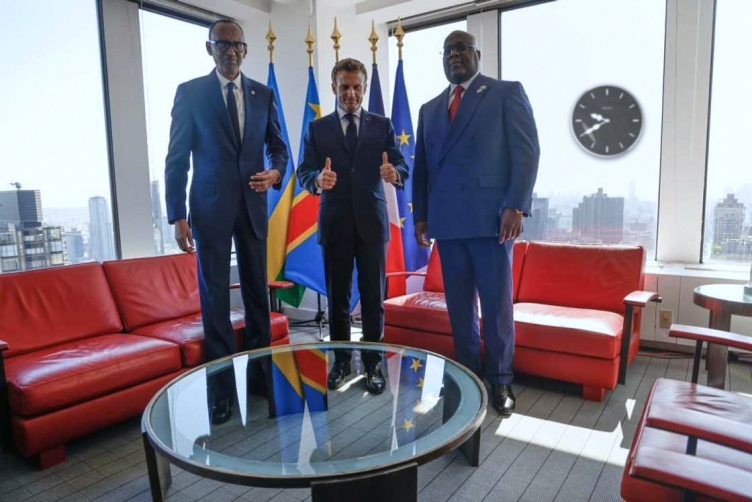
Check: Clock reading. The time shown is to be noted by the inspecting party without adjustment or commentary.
9:40
